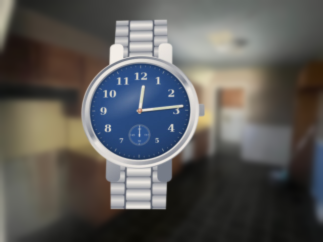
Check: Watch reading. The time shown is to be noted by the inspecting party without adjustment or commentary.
12:14
